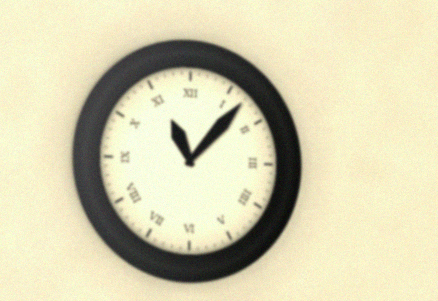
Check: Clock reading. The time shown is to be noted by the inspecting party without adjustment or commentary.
11:07
